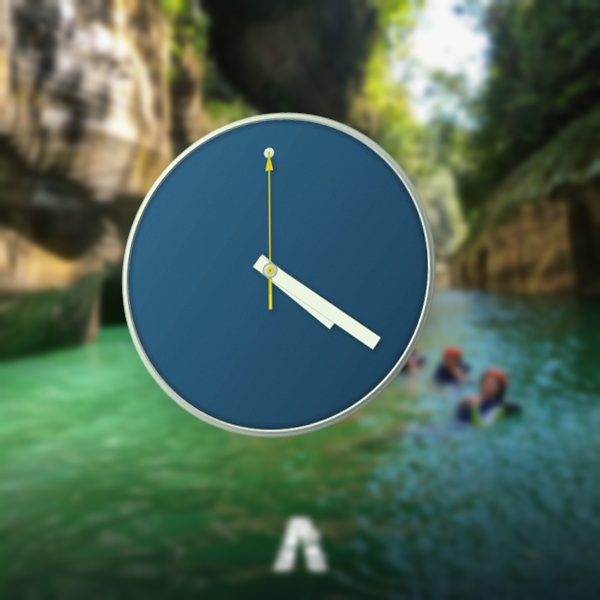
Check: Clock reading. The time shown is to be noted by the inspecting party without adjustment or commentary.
4:21:00
